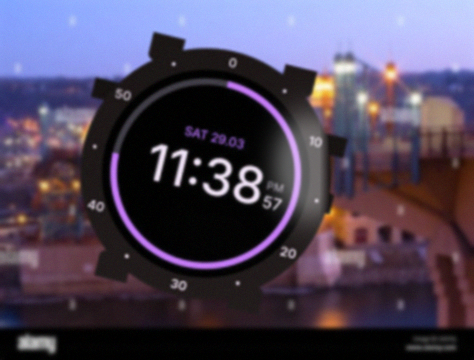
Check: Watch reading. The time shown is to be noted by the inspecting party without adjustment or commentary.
11:38:57
